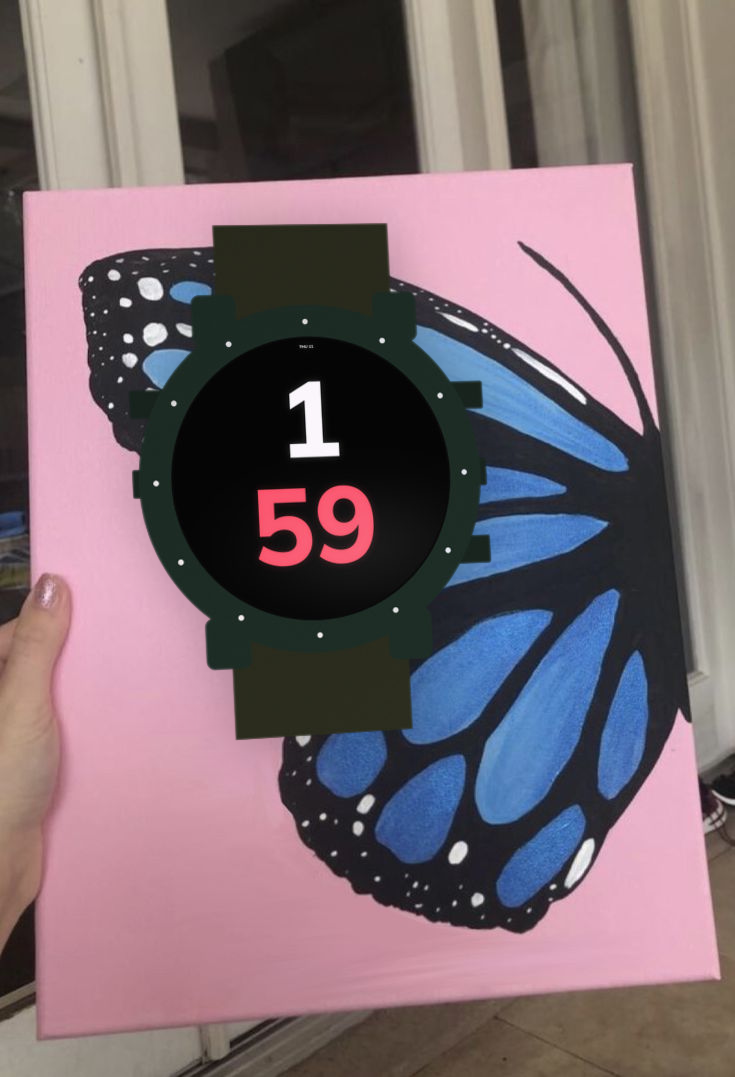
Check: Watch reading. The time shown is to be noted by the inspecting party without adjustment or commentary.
1:59
